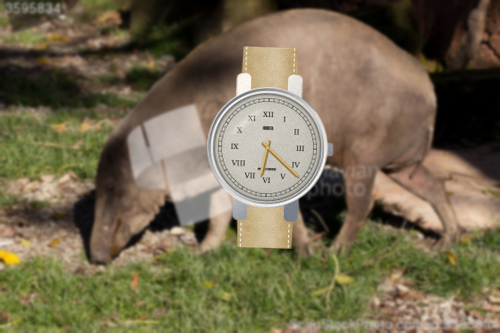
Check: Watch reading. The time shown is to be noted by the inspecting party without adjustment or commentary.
6:22
